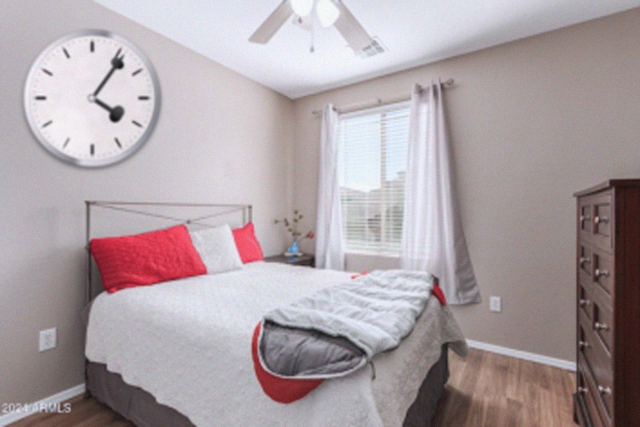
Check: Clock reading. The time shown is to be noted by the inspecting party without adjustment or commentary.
4:06
